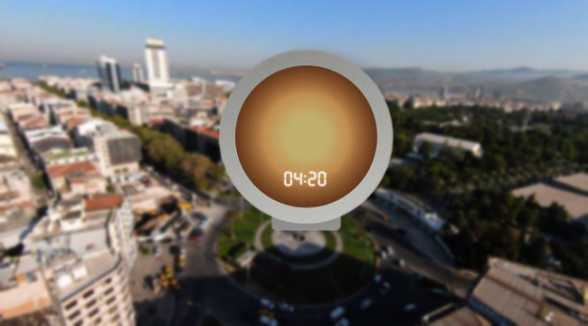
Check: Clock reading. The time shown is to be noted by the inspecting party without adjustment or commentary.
4:20
